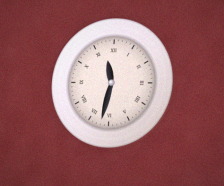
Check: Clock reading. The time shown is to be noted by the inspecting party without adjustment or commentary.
11:32
